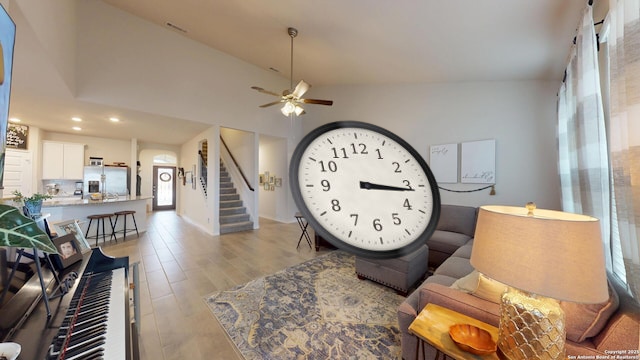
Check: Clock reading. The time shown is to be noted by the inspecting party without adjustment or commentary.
3:16
